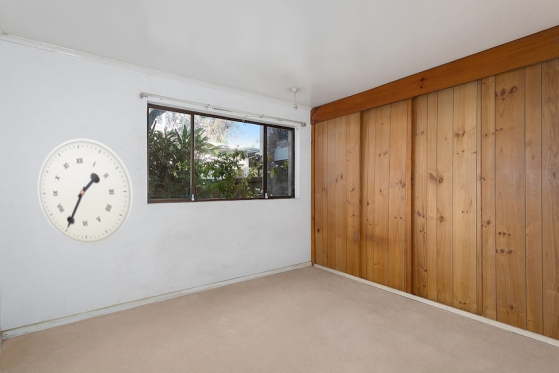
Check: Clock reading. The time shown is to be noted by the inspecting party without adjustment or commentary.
1:35
